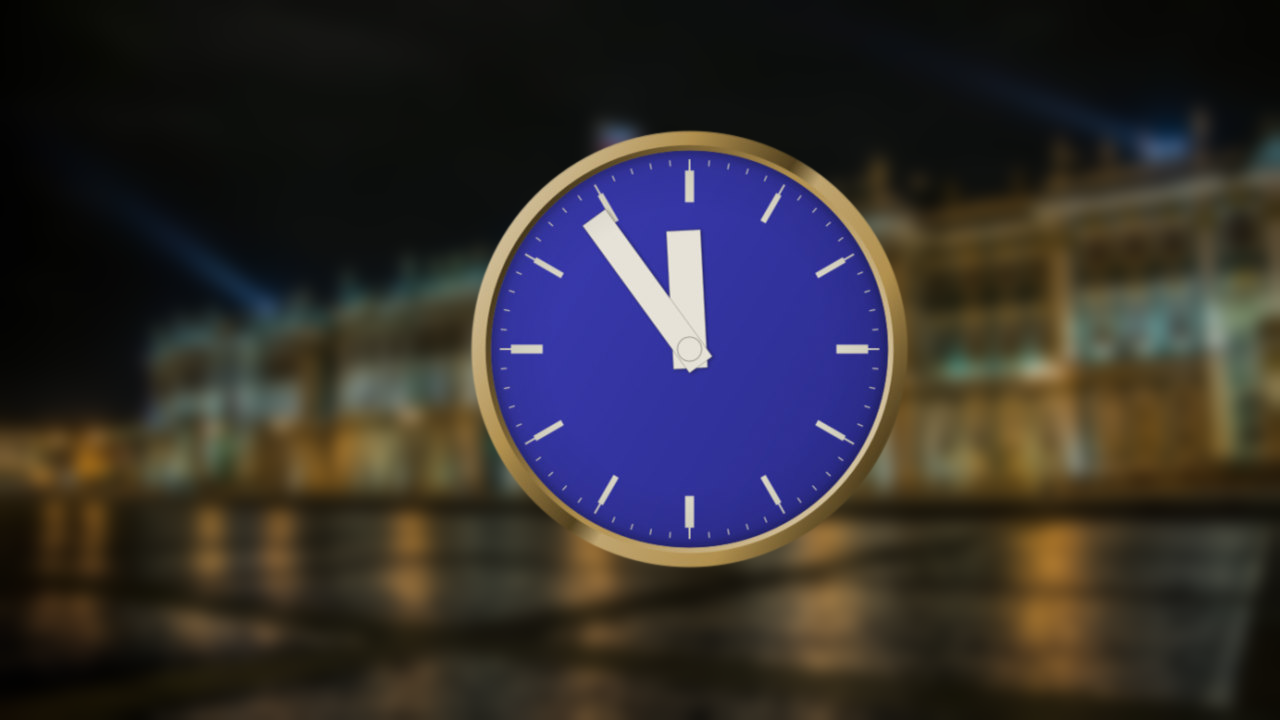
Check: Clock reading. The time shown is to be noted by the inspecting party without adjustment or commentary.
11:54
